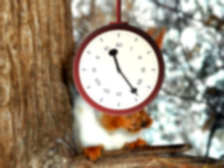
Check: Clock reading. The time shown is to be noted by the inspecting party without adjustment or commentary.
11:24
